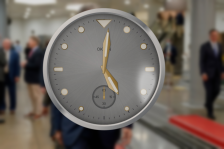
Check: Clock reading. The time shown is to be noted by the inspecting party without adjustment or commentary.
5:01
